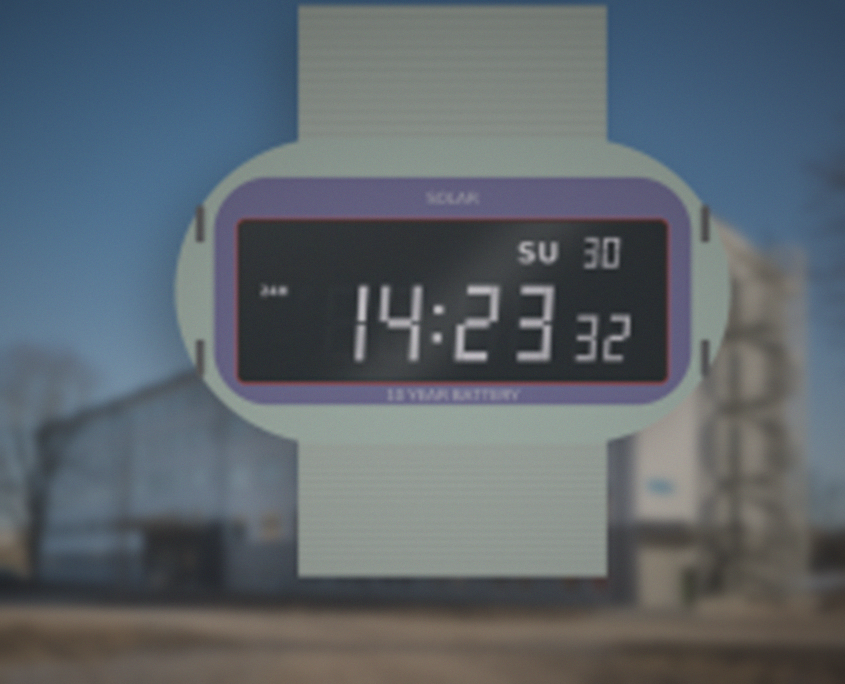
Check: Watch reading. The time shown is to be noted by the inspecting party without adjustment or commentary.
14:23:32
